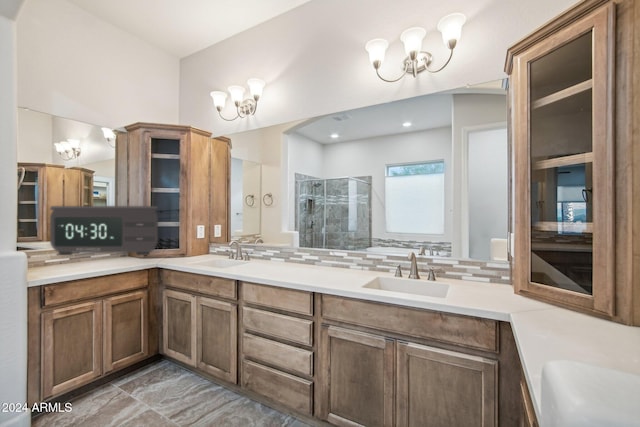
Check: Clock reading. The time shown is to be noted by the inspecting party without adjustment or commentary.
4:30
